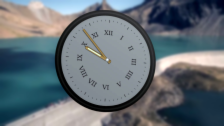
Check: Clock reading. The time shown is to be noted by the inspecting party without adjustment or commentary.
9:53
